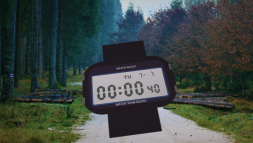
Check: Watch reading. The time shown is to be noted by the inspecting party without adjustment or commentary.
0:00:40
